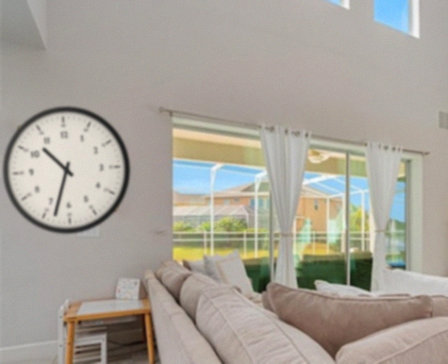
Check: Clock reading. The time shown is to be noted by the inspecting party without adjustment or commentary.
10:33
